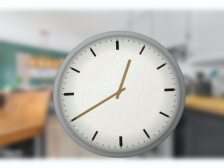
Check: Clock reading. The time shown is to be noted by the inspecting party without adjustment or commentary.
12:40
